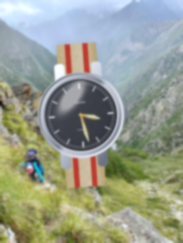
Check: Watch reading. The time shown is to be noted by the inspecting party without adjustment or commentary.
3:28
